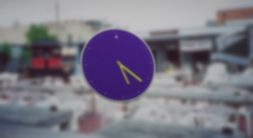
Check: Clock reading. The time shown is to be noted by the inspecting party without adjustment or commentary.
5:22
